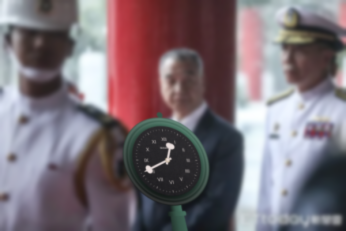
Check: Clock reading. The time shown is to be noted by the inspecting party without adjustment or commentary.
12:41
